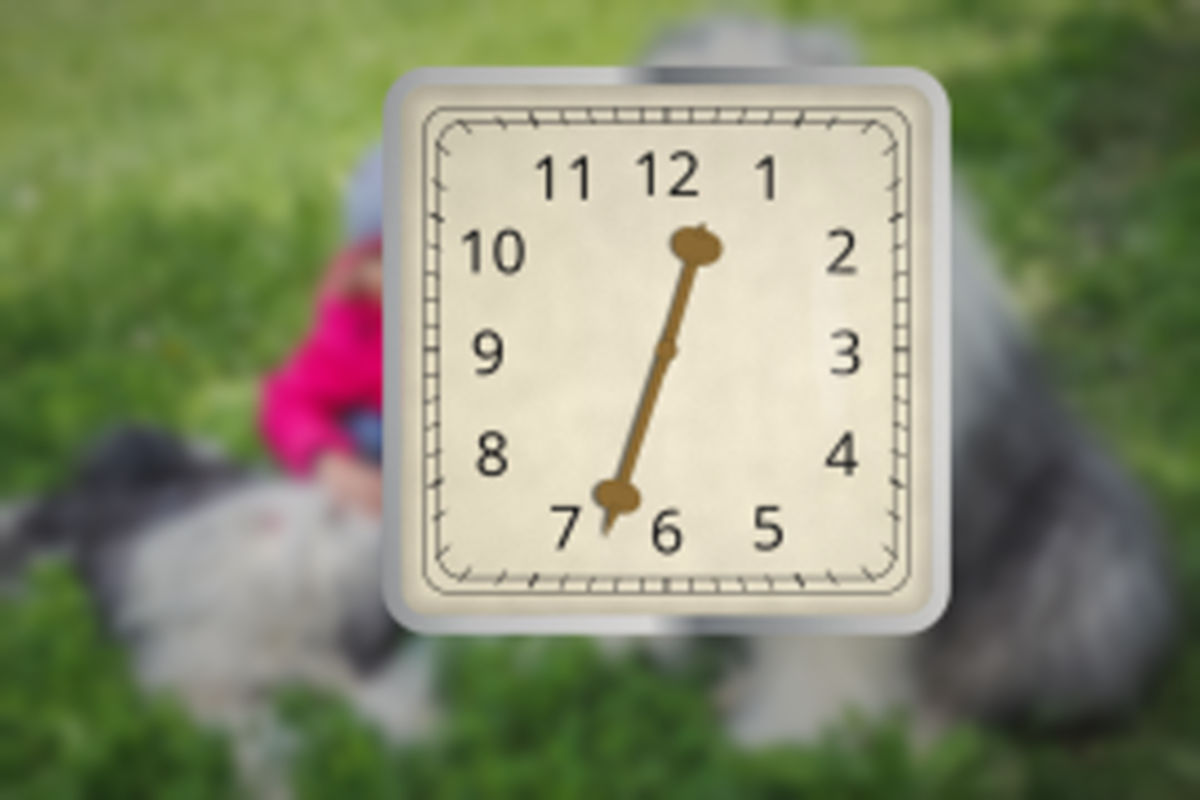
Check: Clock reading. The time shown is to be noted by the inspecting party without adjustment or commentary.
12:33
